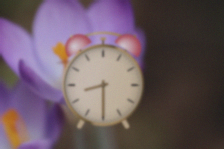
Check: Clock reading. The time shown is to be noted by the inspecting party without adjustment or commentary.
8:30
